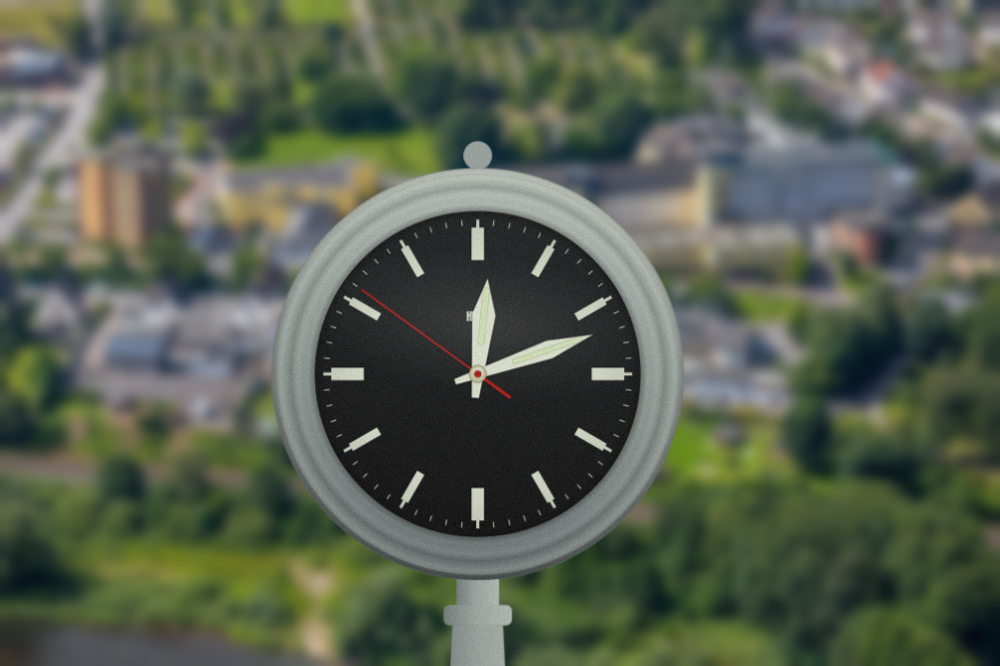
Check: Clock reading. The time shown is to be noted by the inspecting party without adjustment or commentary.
12:11:51
